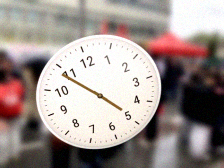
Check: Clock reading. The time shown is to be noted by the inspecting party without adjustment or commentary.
4:54
